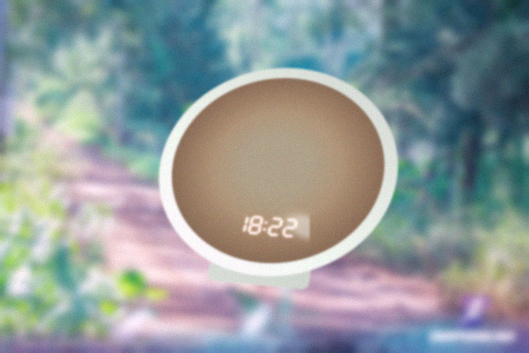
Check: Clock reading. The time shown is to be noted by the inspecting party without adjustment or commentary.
18:22
